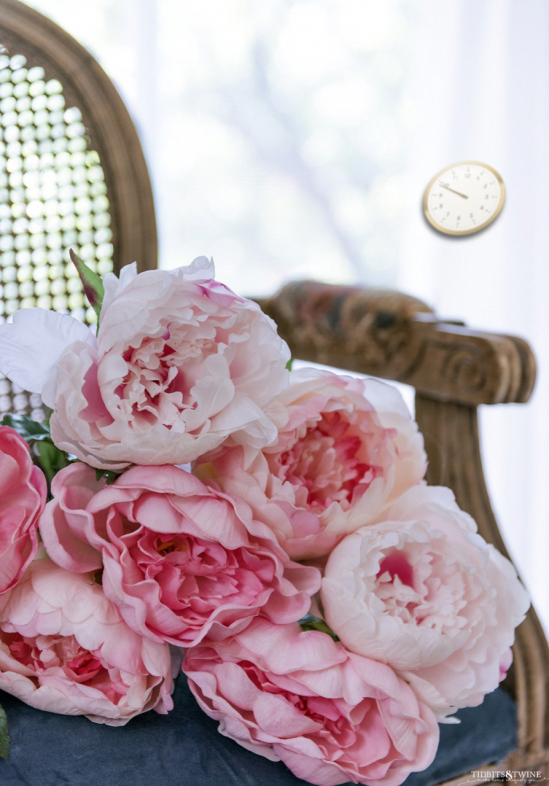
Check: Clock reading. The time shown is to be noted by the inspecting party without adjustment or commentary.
9:49
